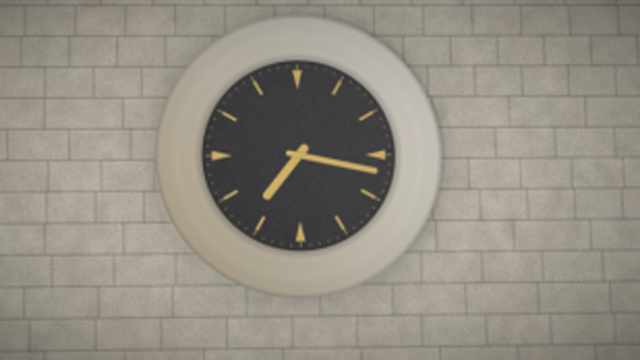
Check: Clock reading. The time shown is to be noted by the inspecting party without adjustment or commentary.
7:17
